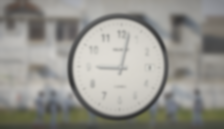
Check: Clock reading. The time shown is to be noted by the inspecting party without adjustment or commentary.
9:02
